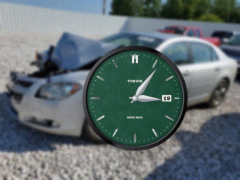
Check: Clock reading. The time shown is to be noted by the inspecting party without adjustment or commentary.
3:06
